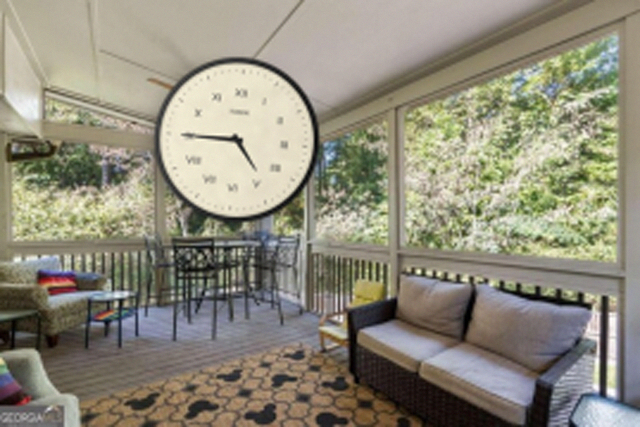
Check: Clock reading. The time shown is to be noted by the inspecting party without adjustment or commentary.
4:45
